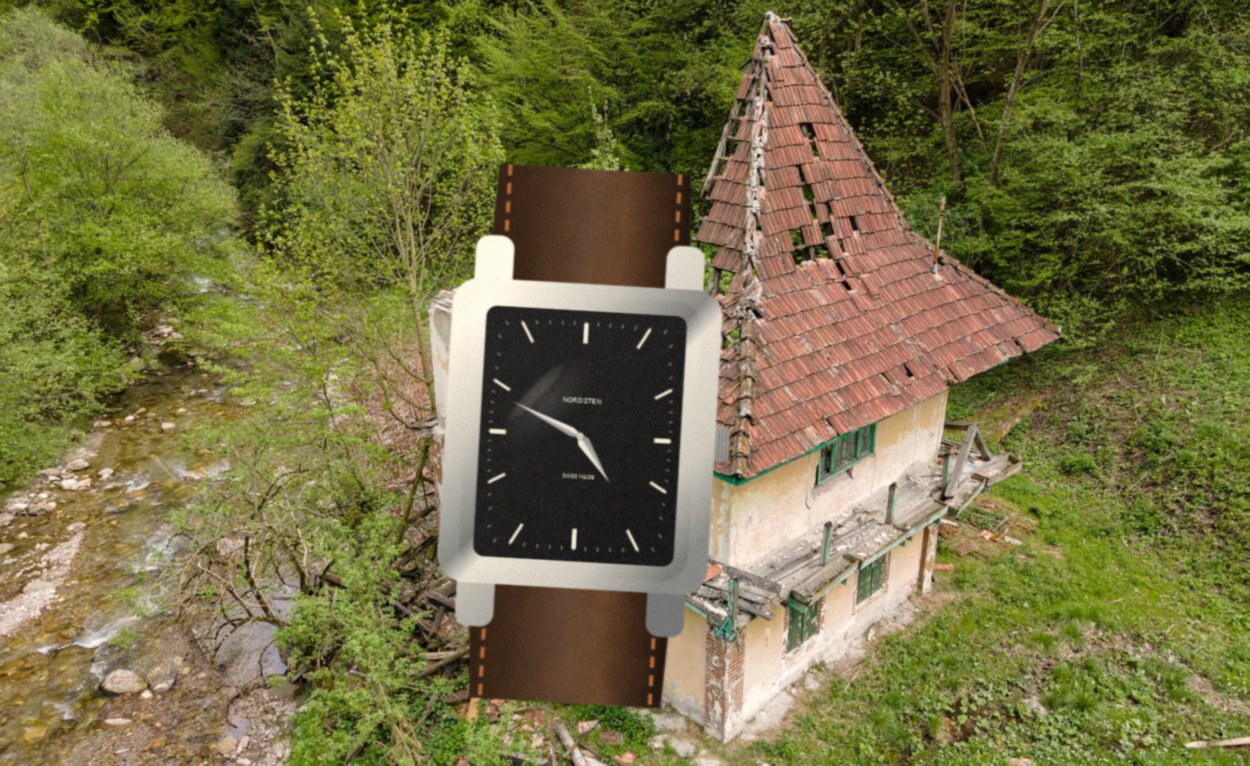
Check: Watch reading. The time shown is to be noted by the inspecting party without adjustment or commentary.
4:49
